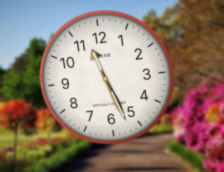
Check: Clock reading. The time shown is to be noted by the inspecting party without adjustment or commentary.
11:27
